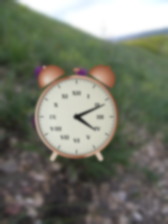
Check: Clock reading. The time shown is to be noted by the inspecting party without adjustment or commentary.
4:11
